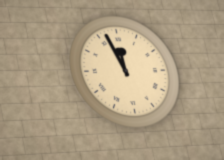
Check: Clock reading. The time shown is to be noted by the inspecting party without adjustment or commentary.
11:57
